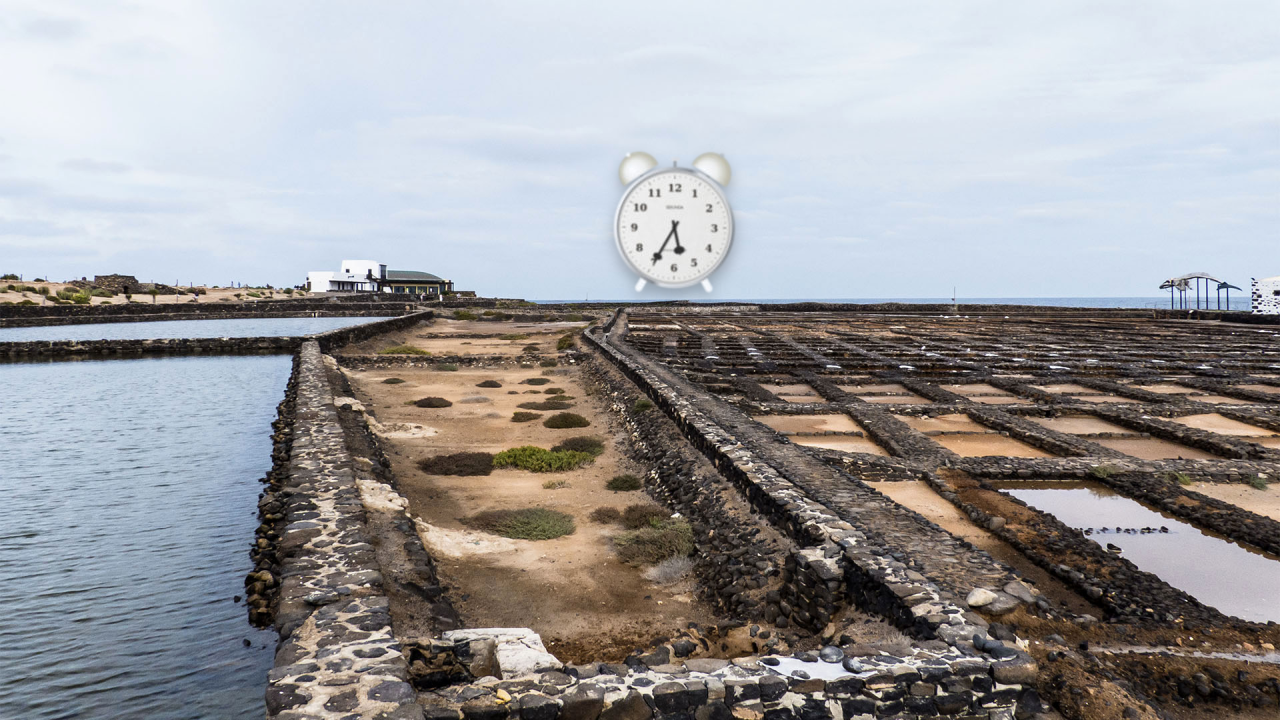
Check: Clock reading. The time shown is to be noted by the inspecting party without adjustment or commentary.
5:35
